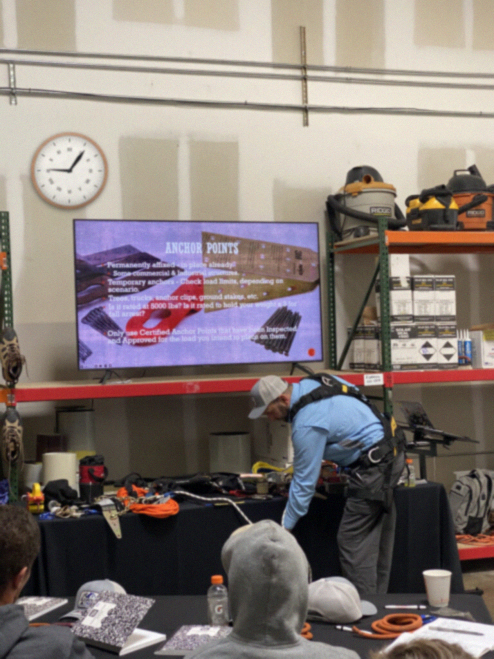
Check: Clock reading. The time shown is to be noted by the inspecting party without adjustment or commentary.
9:06
